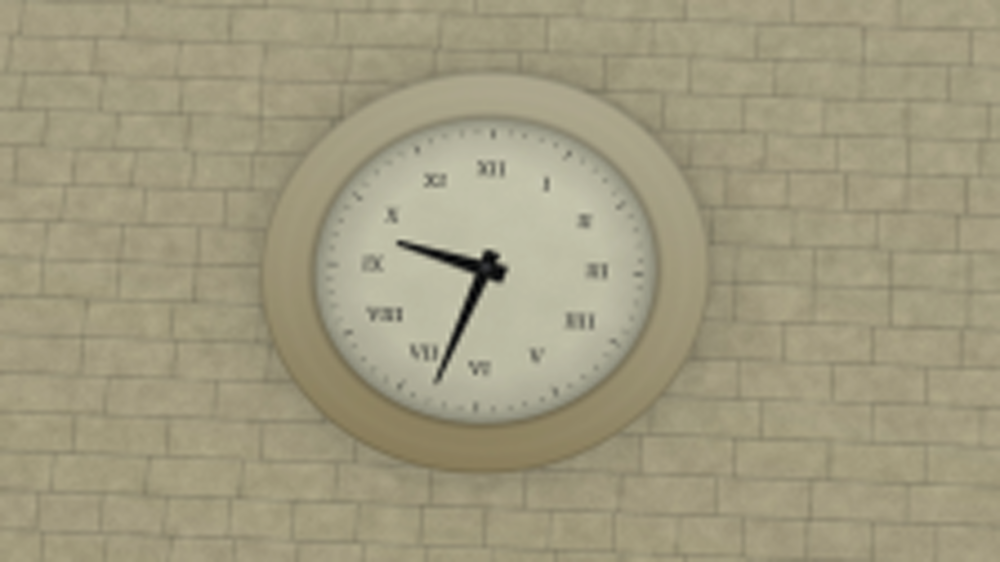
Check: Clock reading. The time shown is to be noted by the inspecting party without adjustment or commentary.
9:33
